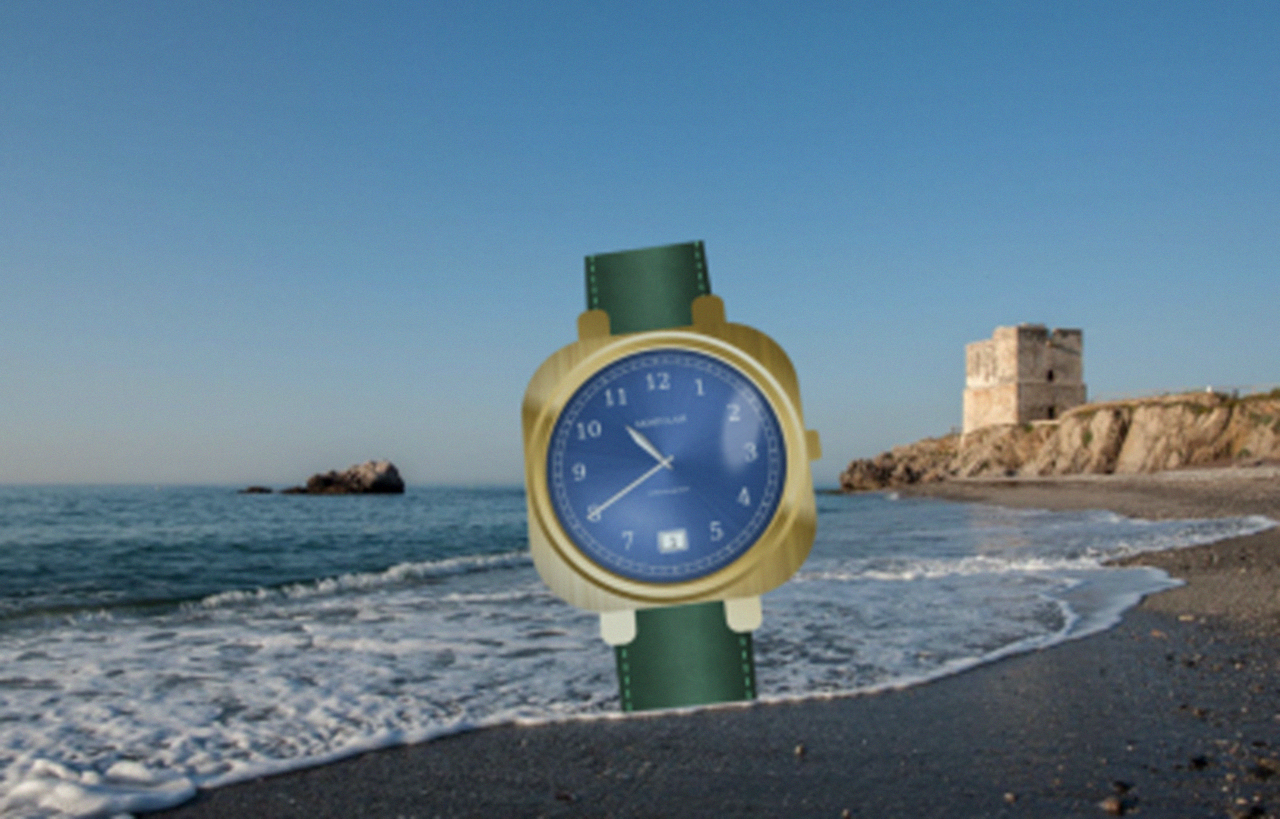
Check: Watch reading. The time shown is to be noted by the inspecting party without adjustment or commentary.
10:40
